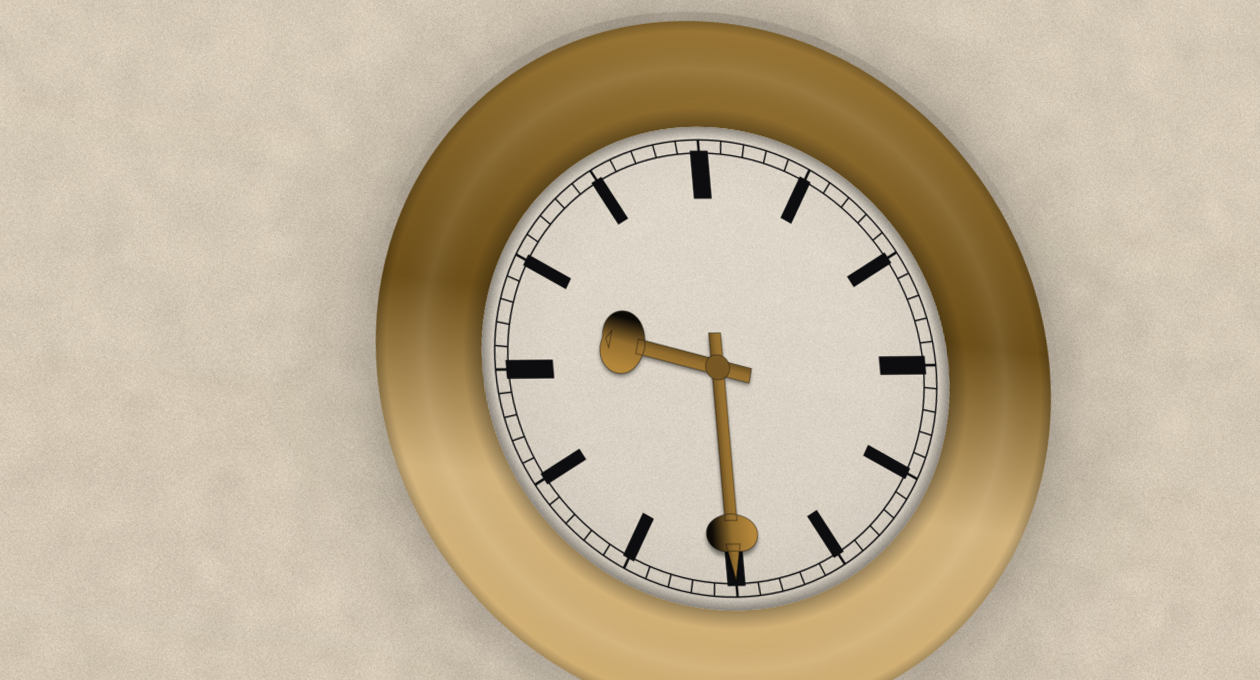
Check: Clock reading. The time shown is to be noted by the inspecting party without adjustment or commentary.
9:30
